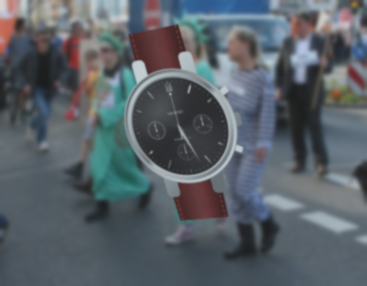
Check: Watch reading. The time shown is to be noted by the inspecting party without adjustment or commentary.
5:27
